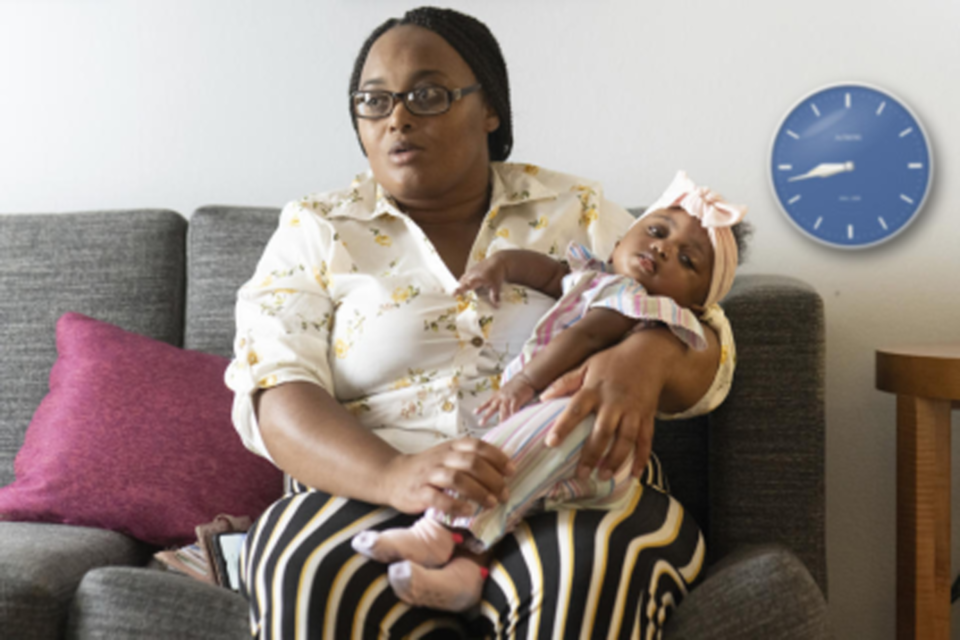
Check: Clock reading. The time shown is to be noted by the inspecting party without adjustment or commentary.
8:43
